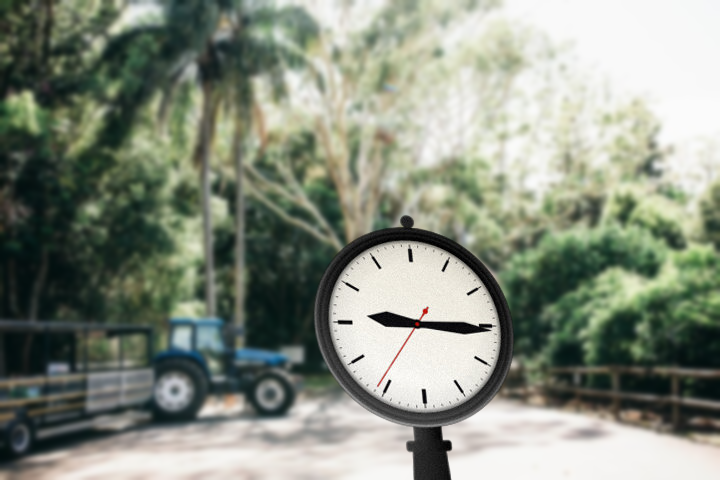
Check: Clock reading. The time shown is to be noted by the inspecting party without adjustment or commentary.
9:15:36
